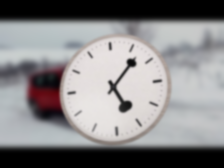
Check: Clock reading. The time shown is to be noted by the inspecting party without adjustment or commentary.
5:07
